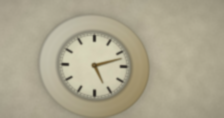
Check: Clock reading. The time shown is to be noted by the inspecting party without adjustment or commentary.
5:12
